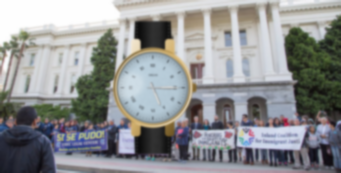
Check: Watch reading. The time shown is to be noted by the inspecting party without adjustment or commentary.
5:15
